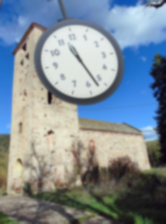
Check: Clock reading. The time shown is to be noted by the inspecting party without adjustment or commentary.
11:27
